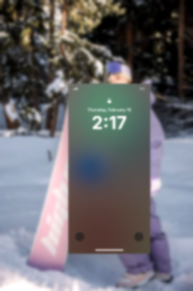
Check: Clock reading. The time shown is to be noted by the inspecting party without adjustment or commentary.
2:17
